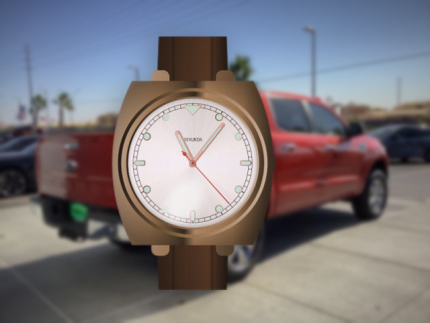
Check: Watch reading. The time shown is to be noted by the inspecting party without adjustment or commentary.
11:06:23
